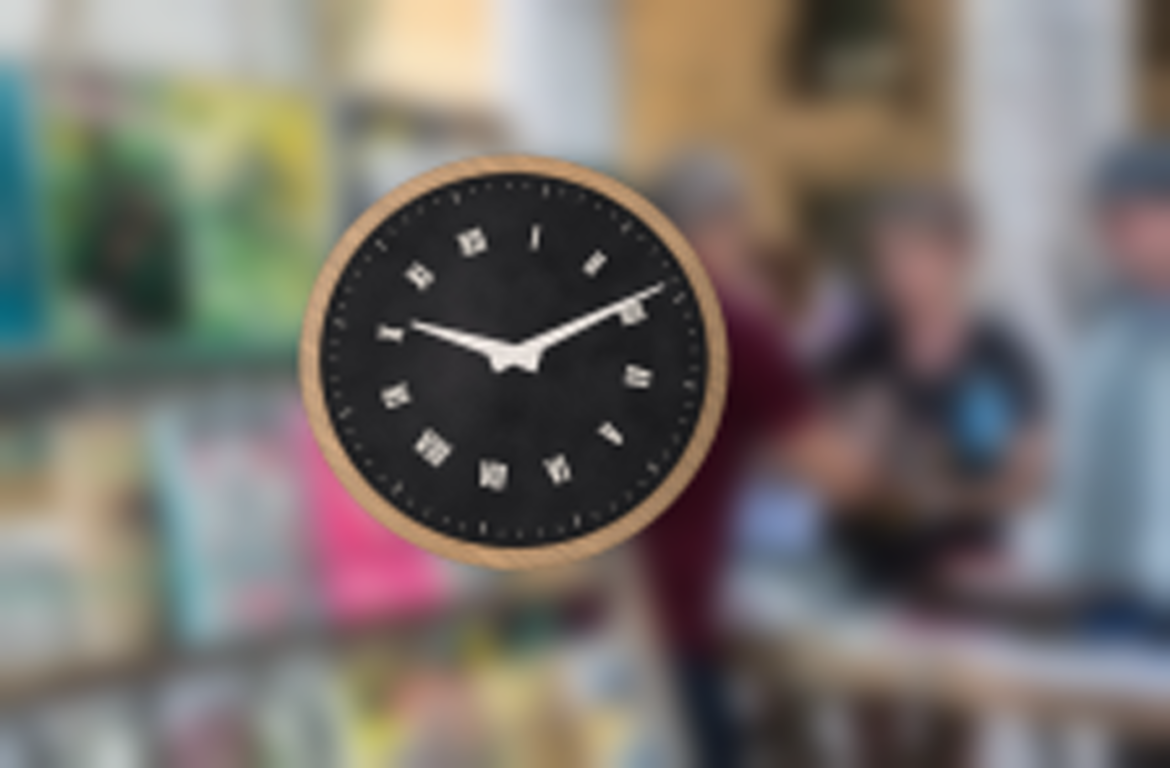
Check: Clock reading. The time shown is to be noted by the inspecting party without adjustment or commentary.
10:14
